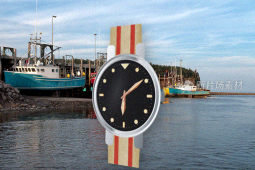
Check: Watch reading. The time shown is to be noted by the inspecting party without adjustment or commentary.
6:09
